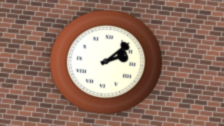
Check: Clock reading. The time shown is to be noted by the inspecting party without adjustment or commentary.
2:07
